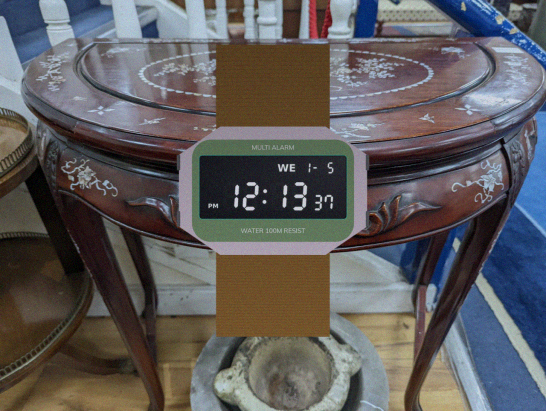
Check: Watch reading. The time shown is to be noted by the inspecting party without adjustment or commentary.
12:13:37
